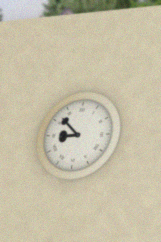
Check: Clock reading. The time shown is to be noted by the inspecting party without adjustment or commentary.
8:52
